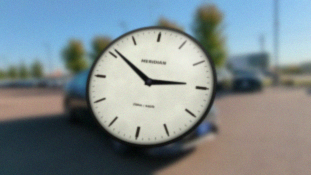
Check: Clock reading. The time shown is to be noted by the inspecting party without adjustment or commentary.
2:51
